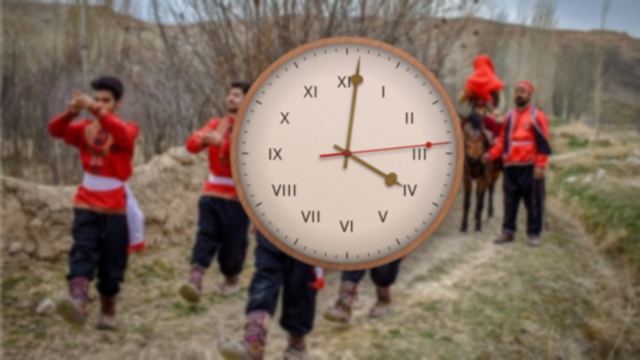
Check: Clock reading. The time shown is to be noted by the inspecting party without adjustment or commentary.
4:01:14
